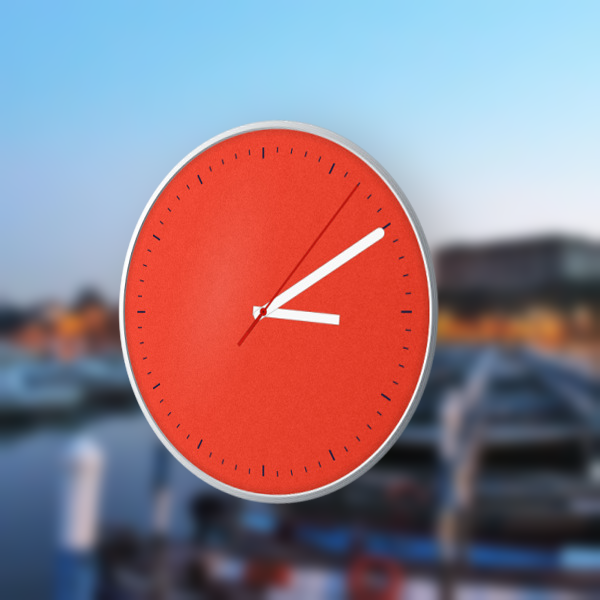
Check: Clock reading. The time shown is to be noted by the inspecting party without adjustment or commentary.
3:10:07
